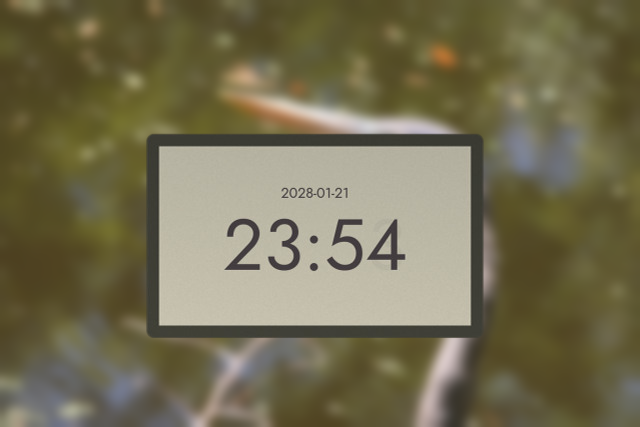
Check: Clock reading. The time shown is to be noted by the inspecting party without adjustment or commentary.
23:54
